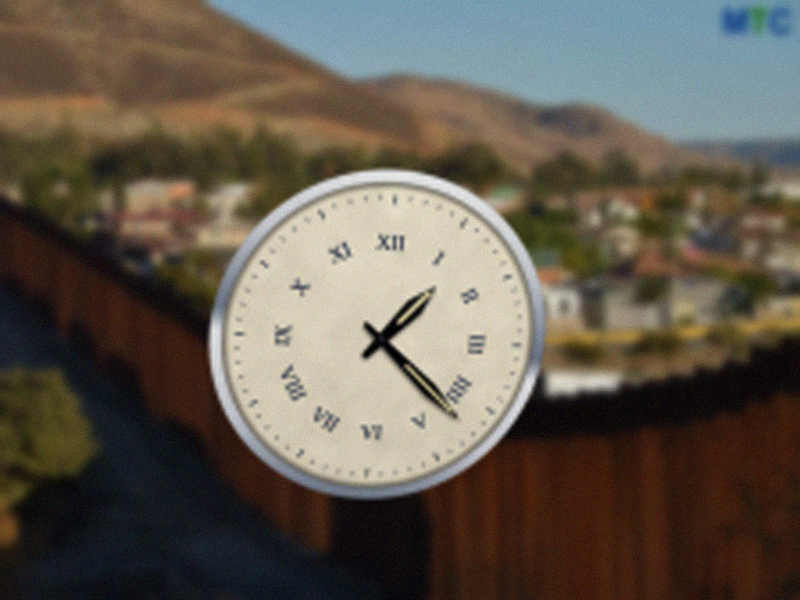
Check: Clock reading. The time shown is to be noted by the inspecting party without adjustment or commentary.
1:22
